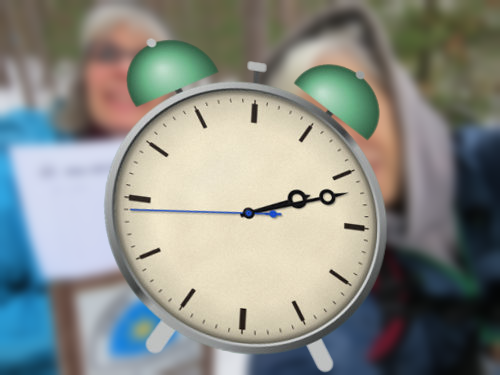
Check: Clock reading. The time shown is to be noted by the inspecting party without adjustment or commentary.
2:11:44
